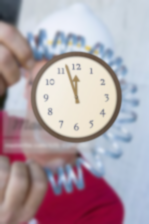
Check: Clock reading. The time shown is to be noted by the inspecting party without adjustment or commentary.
11:57
